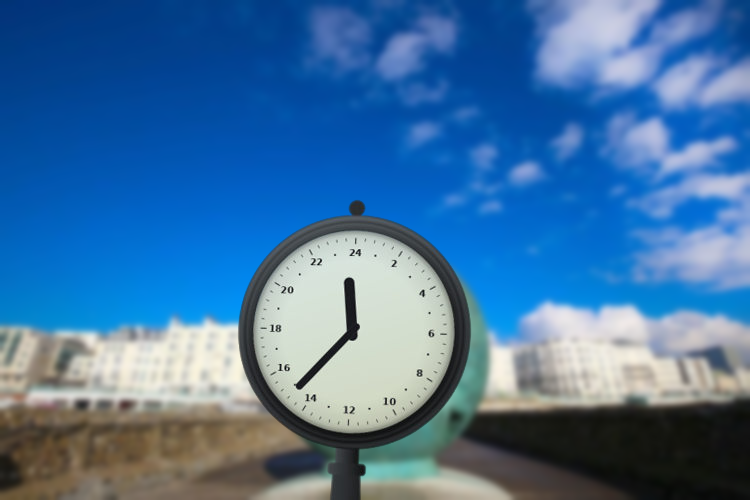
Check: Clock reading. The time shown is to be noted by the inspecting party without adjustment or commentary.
23:37
